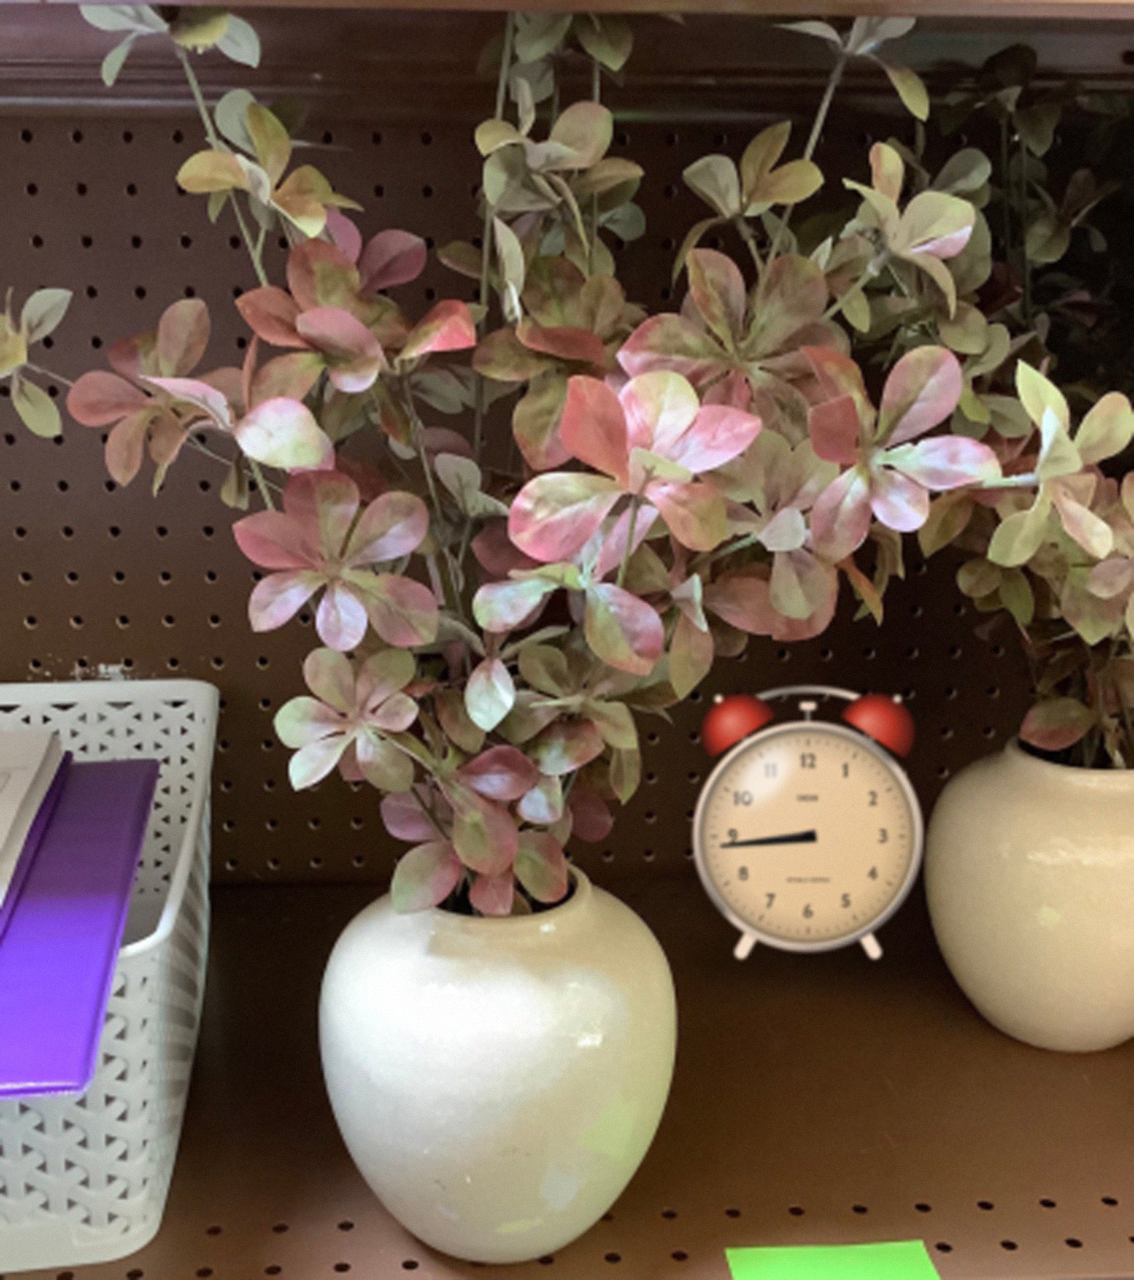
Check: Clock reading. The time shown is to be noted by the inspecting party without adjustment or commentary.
8:44
